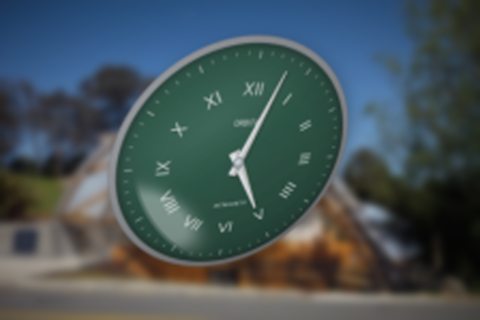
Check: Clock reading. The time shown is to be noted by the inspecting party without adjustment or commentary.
5:03
